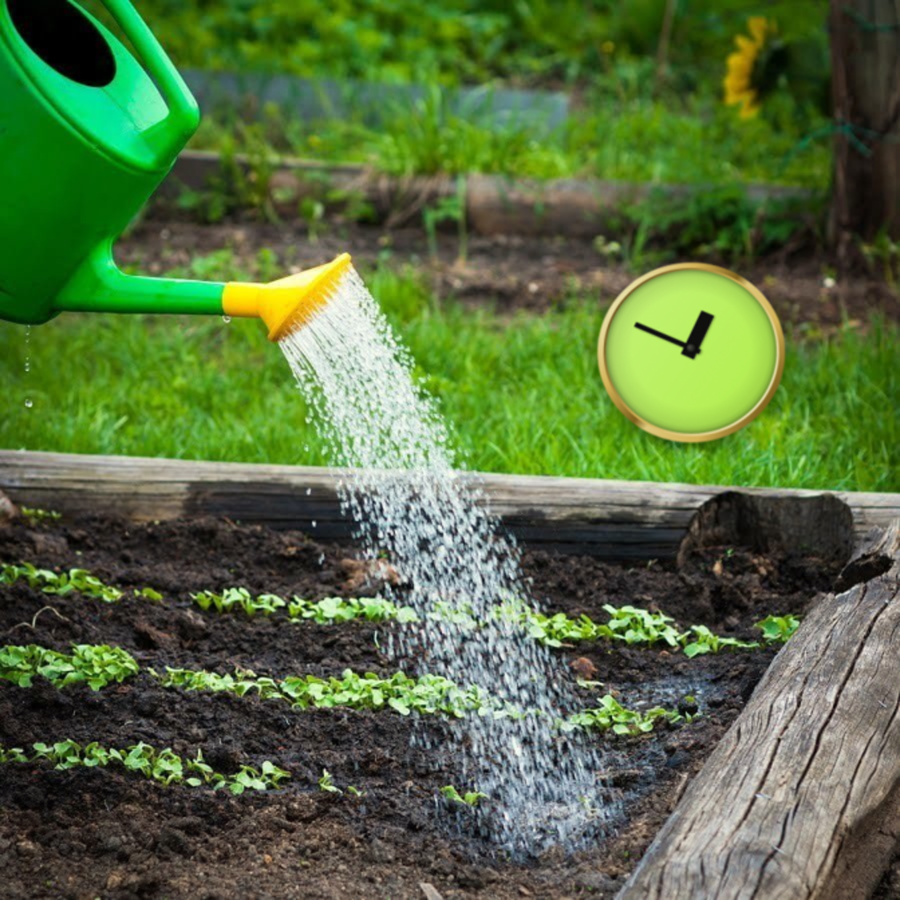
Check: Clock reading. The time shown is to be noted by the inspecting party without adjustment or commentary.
12:49
